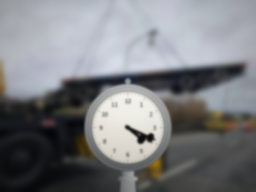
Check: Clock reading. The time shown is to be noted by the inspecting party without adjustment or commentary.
4:19
